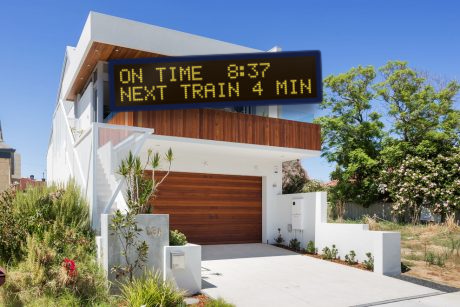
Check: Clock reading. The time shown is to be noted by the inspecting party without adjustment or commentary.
8:37
